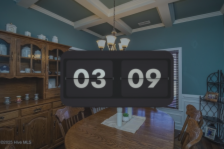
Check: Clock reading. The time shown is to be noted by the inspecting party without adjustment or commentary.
3:09
